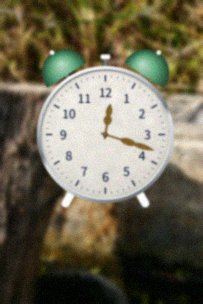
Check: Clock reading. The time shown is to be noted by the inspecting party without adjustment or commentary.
12:18
